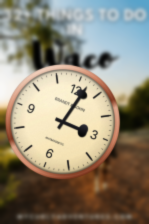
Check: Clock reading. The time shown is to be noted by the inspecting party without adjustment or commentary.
3:02
